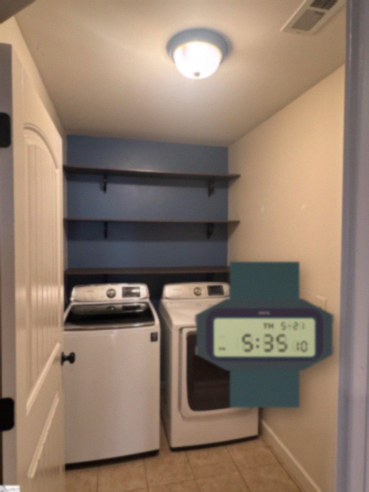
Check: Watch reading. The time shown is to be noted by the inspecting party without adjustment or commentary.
5:35:10
